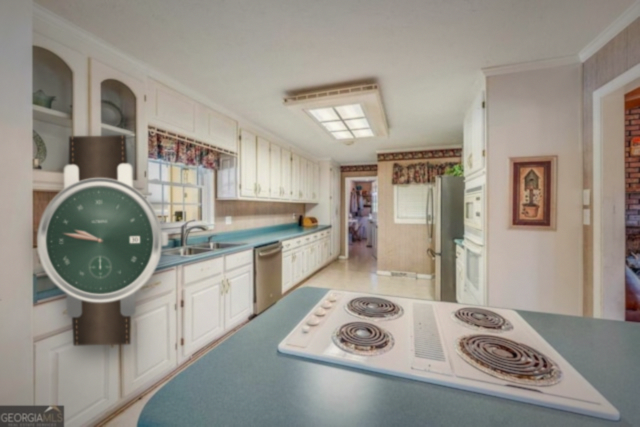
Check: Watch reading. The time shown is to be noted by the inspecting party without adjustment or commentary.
9:47
